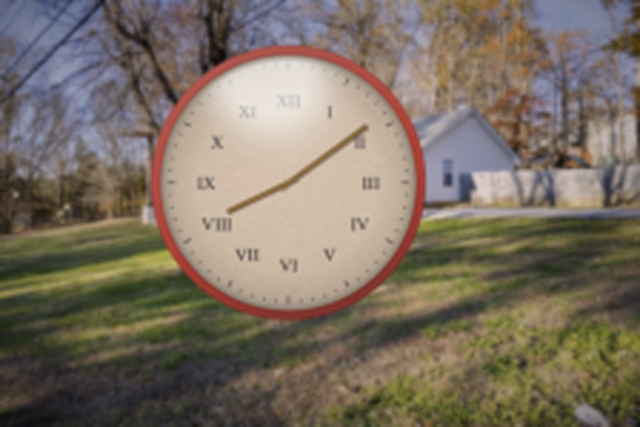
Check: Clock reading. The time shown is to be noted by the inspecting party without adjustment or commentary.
8:09
